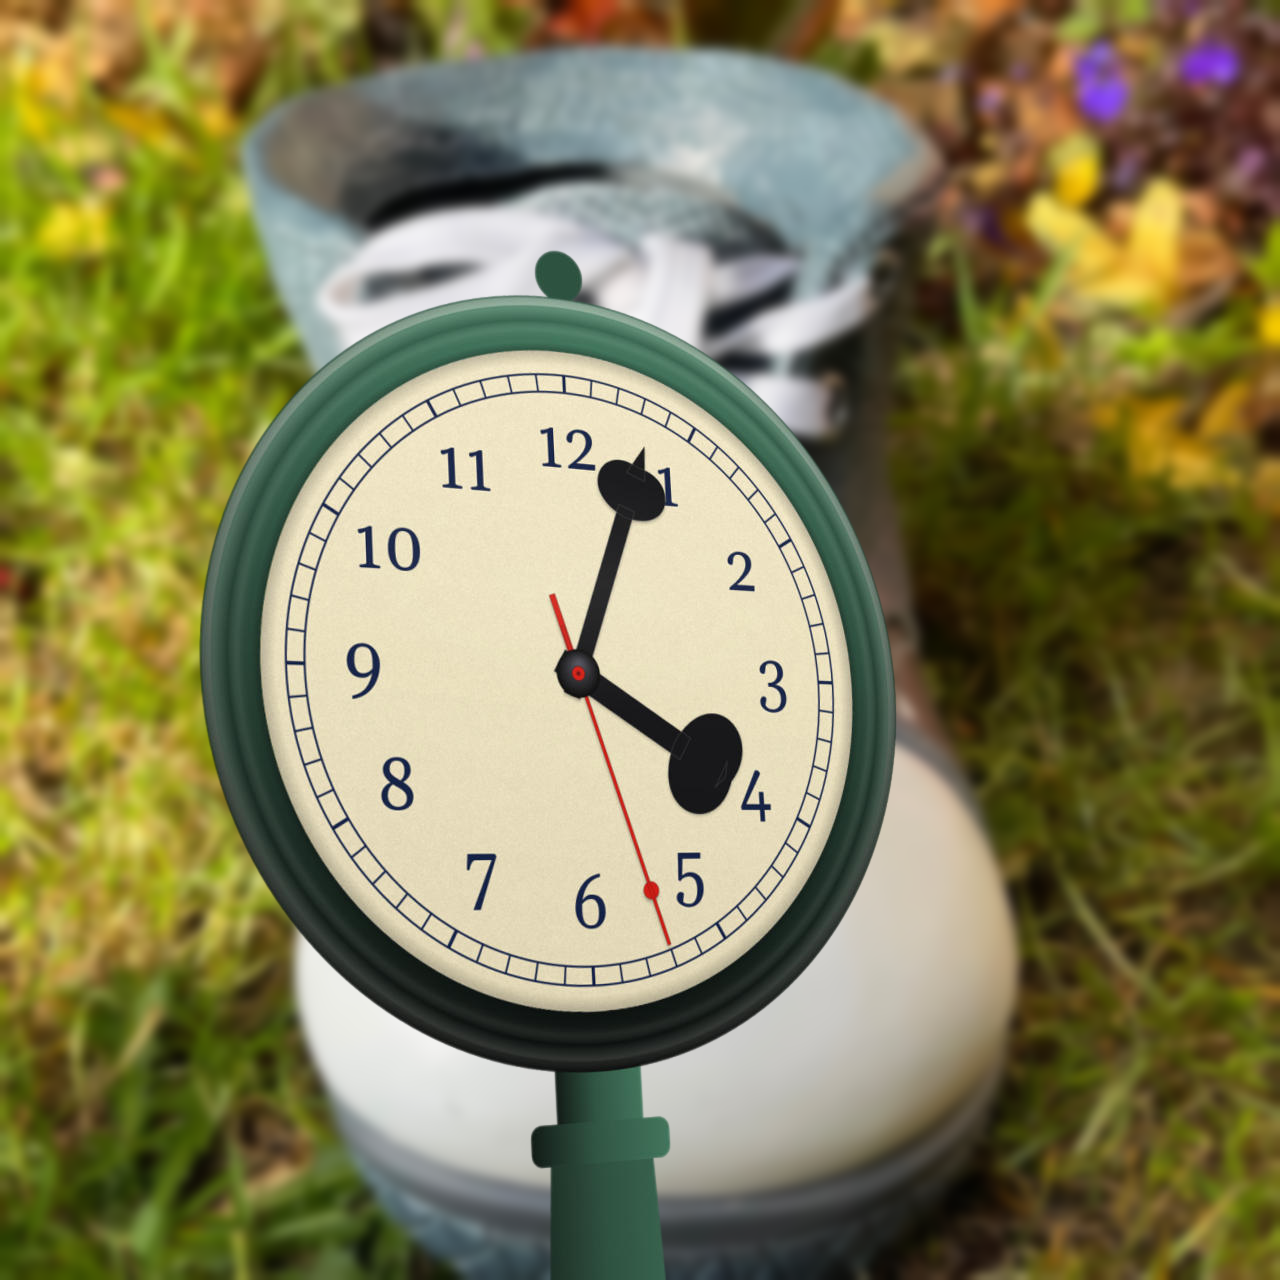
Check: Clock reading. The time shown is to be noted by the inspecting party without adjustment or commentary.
4:03:27
